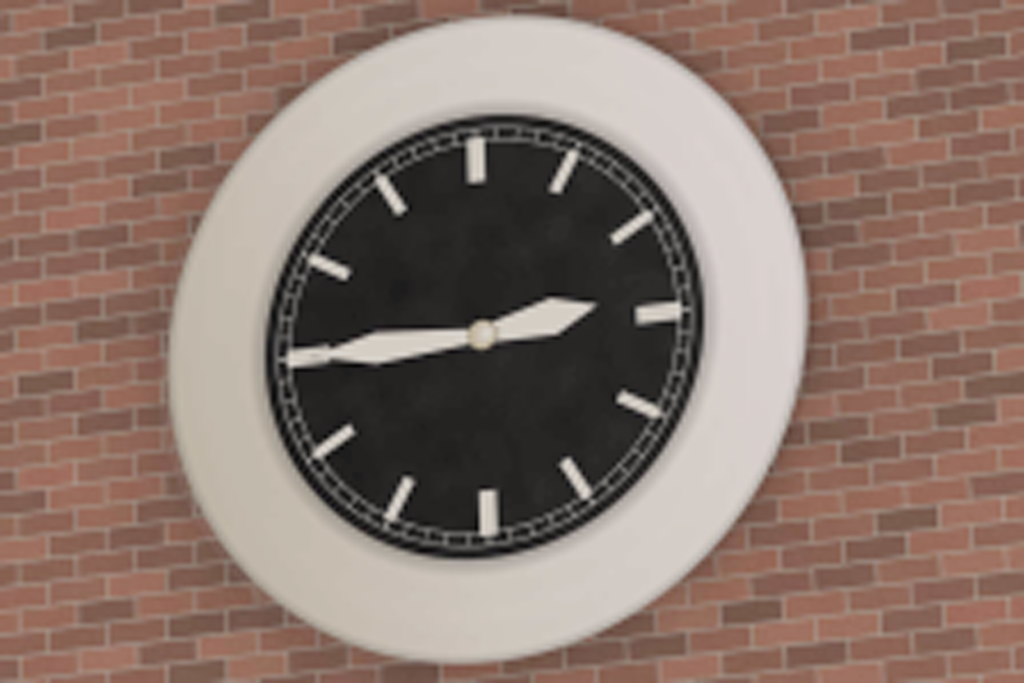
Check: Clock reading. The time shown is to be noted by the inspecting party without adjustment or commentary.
2:45
